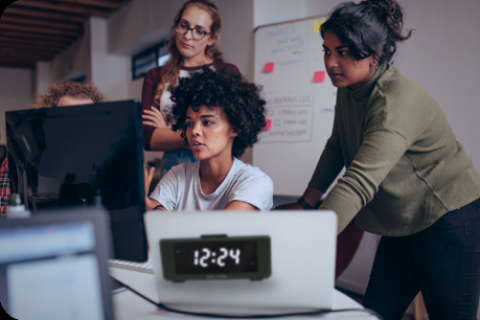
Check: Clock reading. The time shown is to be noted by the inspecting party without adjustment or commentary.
12:24
